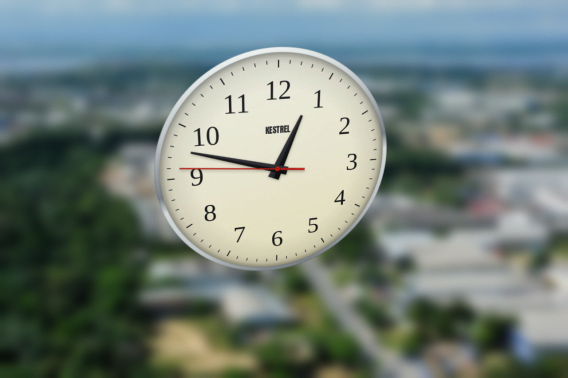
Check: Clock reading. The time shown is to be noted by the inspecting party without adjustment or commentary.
12:47:46
